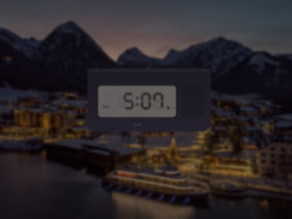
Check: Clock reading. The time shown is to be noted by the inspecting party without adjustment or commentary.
5:07
